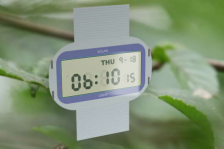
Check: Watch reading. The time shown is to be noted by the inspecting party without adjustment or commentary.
6:10:15
